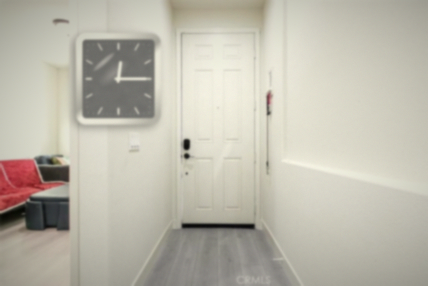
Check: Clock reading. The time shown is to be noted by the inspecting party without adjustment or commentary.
12:15
